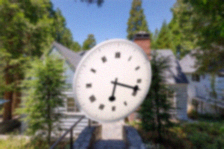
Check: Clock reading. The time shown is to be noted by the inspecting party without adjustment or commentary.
6:18
